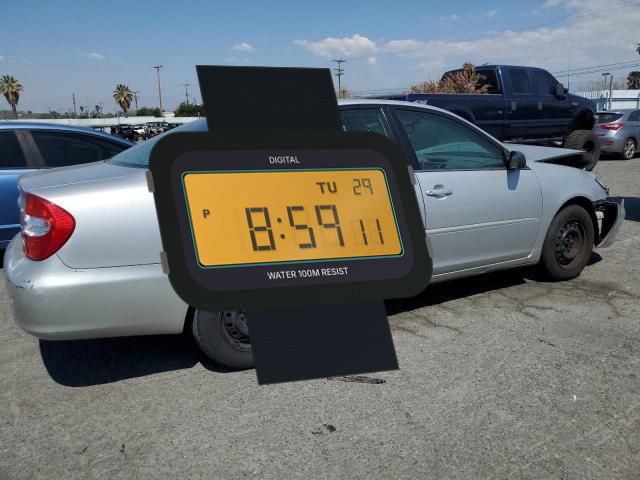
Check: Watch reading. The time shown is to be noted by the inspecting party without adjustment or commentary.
8:59:11
